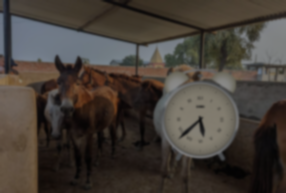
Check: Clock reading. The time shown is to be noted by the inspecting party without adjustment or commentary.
5:38
